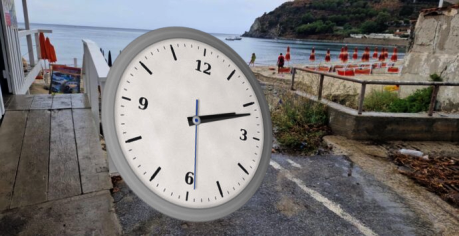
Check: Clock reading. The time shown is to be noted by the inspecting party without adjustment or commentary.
2:11:29
